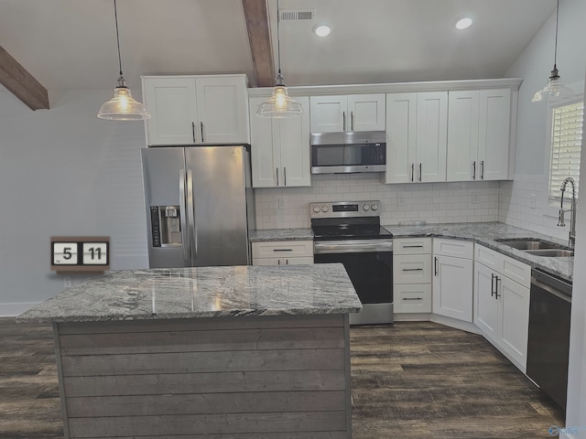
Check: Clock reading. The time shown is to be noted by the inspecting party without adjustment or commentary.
5:11
